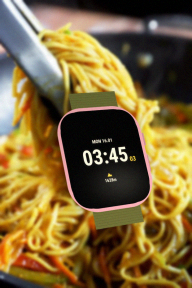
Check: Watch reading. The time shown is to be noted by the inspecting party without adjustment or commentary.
3:45
